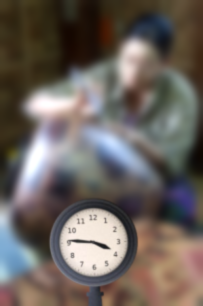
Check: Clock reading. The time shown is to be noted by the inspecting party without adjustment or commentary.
3:46
